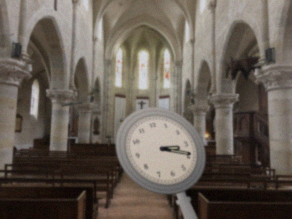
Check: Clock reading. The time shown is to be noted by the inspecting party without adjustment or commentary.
3:19
